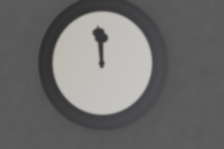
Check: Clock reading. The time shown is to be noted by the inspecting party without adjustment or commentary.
11:59
